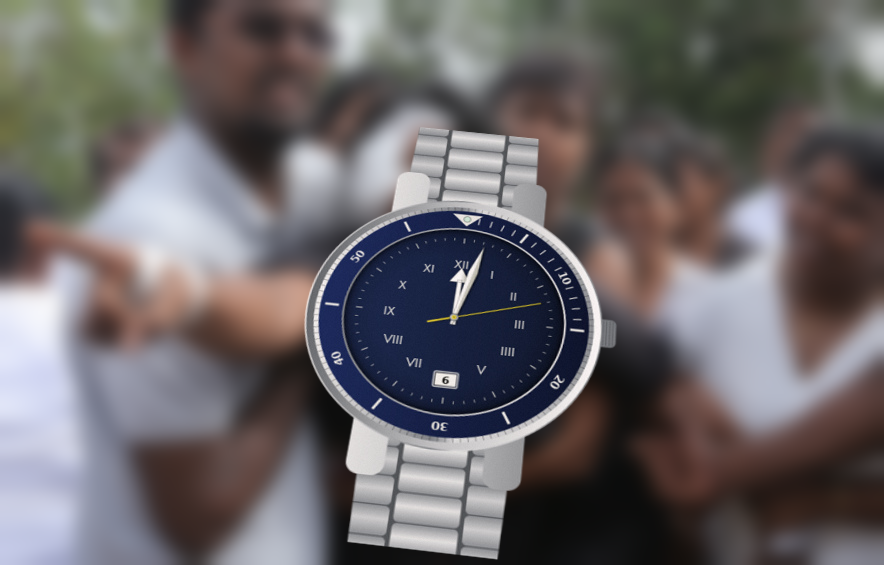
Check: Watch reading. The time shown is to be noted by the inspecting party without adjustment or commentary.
12:02:12
